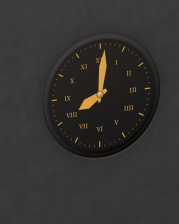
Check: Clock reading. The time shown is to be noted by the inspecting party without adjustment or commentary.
8:01
